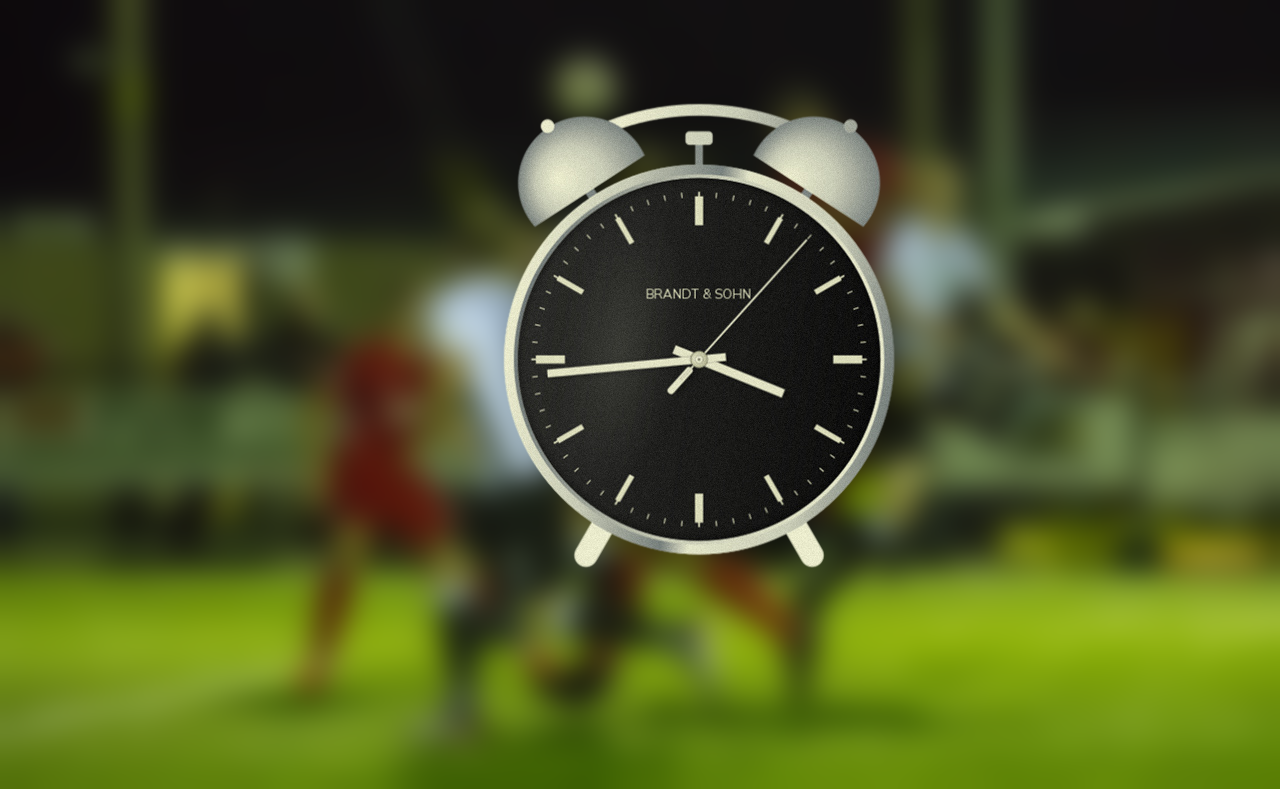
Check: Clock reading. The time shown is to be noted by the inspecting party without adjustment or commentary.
3:44:07
